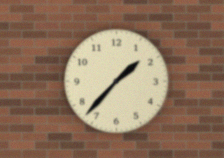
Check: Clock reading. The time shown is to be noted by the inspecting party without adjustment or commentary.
1:37
